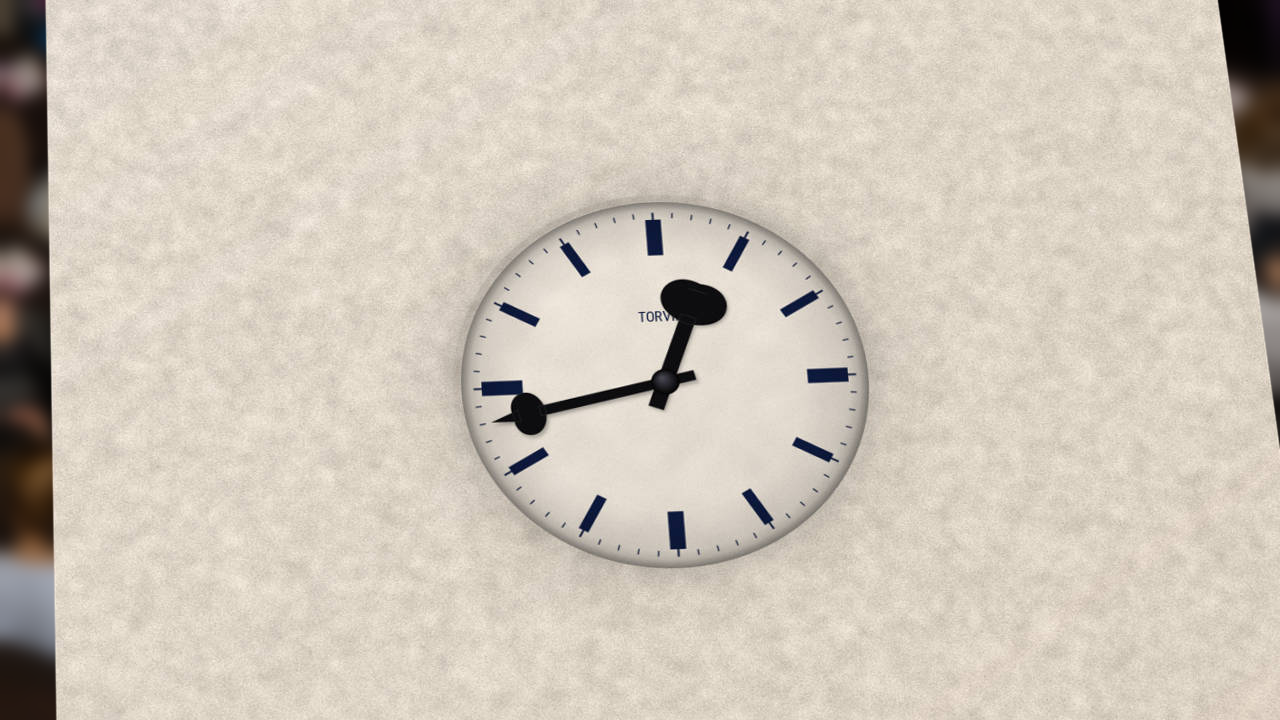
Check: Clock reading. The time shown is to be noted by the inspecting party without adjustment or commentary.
12:43
